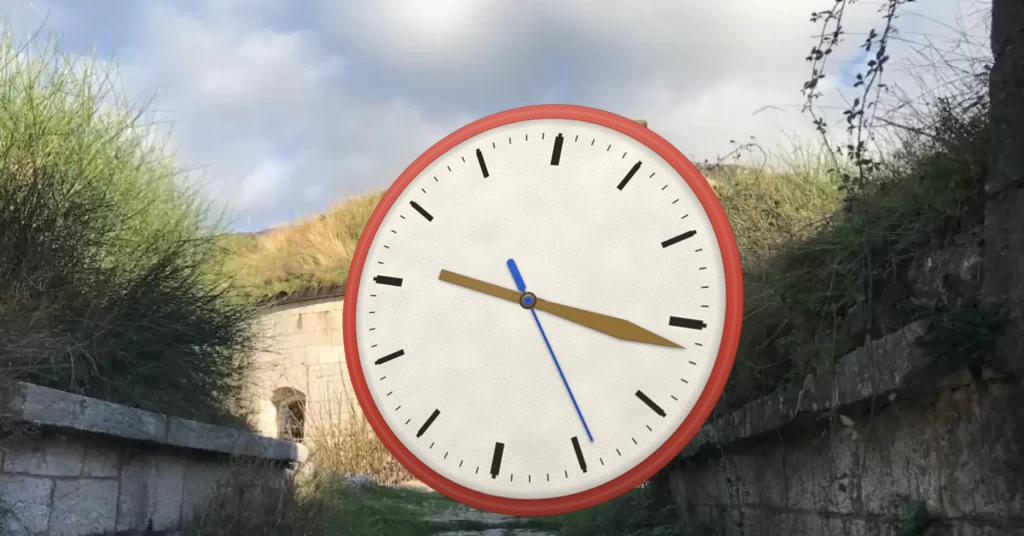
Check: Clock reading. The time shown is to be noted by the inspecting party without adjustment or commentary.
9:16:24
